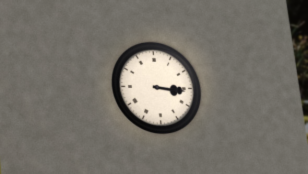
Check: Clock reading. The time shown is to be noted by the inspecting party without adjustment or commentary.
3:16
